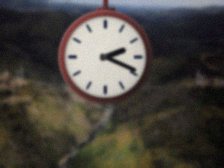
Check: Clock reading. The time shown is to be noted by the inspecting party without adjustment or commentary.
2:19
